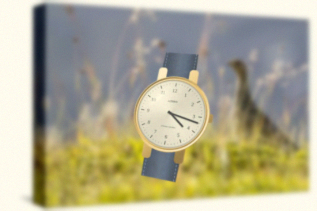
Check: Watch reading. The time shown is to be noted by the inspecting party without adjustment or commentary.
4:17
